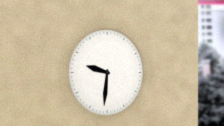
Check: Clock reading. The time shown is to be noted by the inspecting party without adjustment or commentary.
9:31
